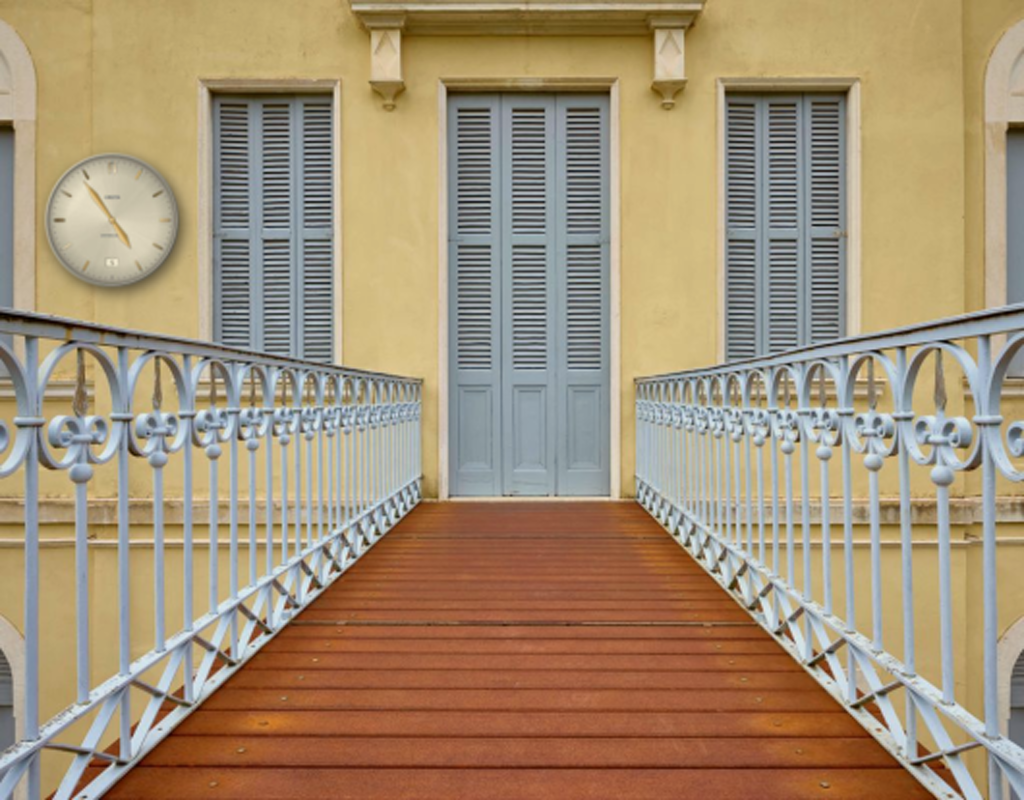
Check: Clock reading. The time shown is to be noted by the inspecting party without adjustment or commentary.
4:54
